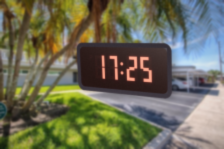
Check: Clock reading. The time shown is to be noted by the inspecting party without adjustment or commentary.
17:25
